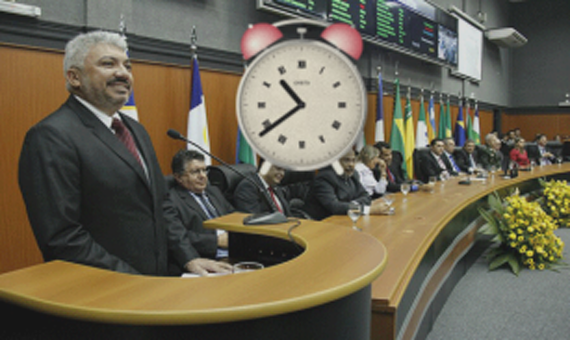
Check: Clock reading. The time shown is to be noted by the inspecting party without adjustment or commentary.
10:39
